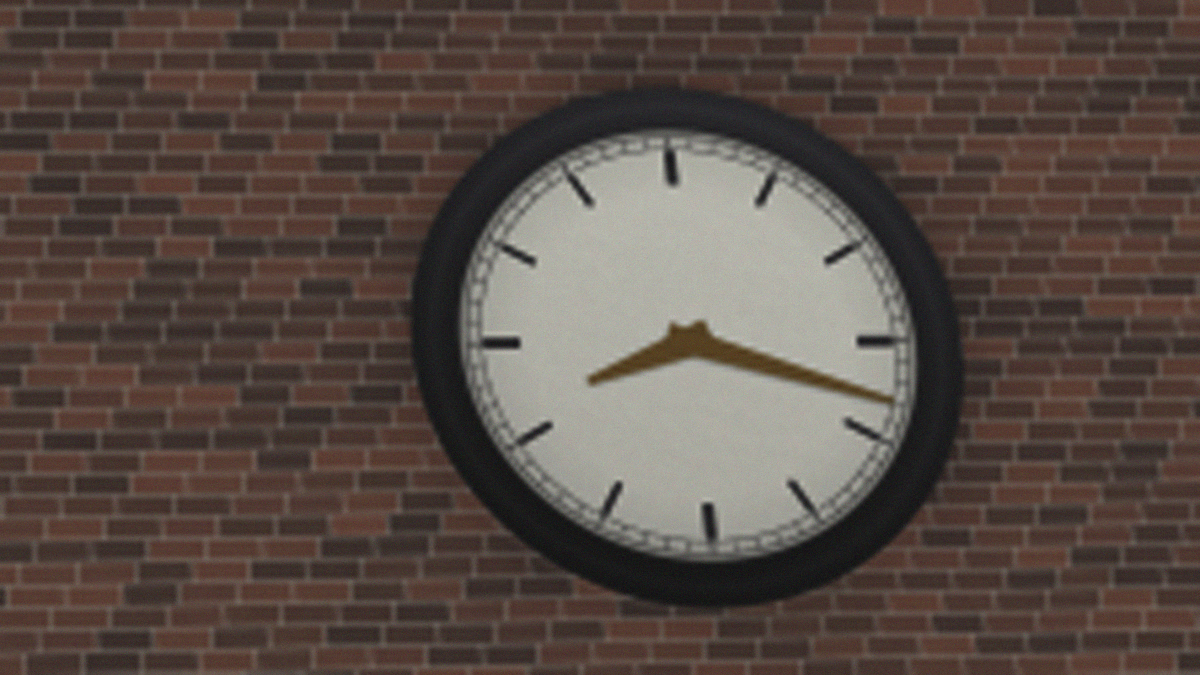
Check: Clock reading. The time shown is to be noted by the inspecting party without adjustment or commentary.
8:18
